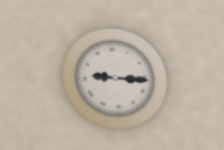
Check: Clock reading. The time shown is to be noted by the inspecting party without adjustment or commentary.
9:16
